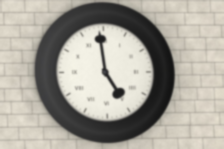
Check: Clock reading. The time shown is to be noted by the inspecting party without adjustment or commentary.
4:59
